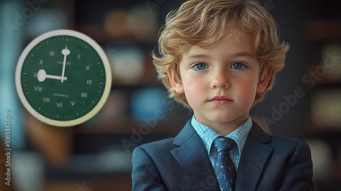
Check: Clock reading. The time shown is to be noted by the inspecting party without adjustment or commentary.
9:00
